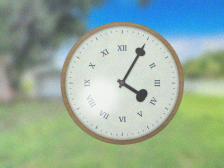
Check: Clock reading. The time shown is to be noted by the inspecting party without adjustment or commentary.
4:05
